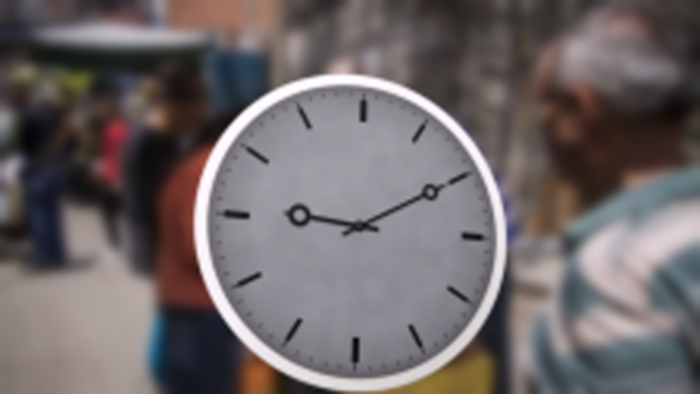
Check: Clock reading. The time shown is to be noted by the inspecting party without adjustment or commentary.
9:10
